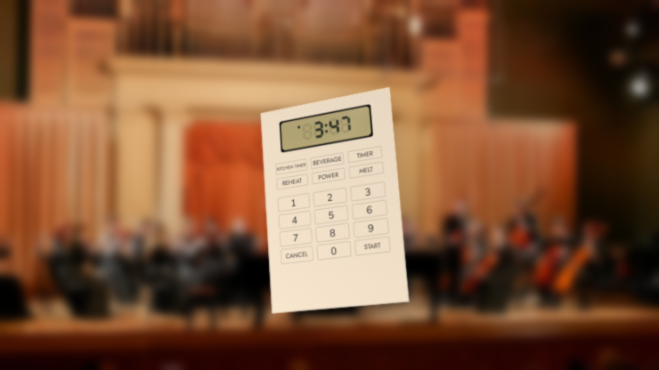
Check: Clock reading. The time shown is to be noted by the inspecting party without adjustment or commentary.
3:47
